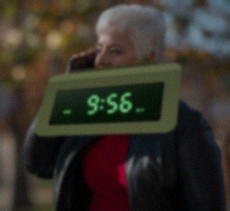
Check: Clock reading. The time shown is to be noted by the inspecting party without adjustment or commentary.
9:56
